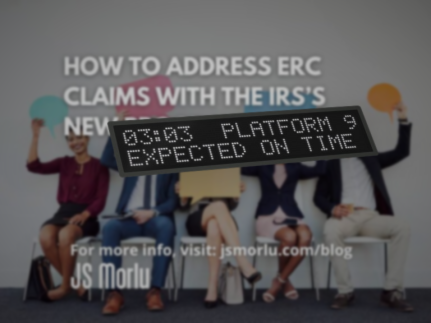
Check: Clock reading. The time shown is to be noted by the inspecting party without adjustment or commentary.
3:03
